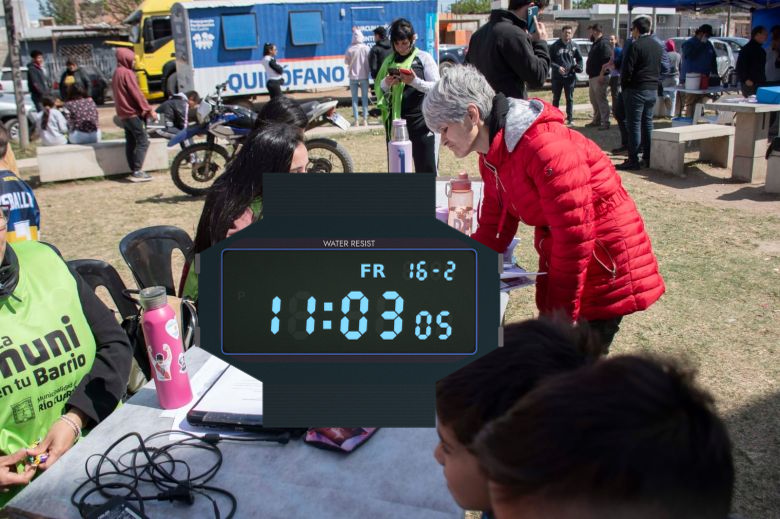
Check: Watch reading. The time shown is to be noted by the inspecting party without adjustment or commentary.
11:03:05
